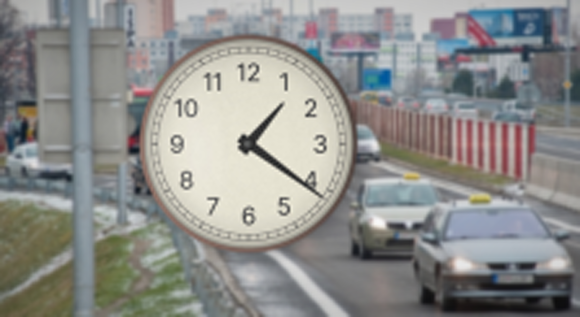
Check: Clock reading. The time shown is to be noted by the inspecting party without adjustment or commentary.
1:21
